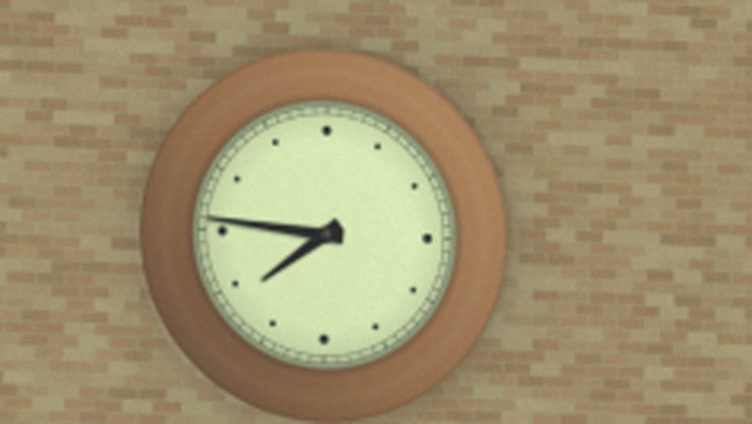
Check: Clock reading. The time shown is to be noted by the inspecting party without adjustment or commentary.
7:46
